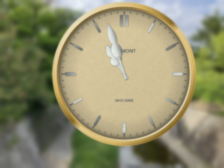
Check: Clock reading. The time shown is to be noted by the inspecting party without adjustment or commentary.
10:57
